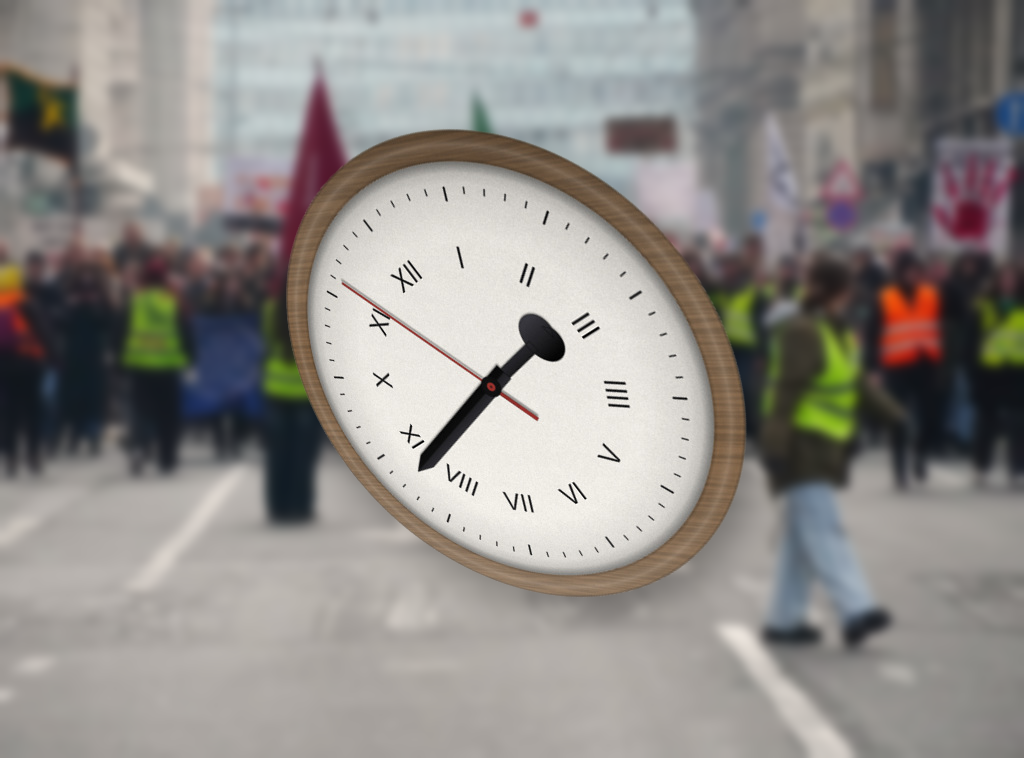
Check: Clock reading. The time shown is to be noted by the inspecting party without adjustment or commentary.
2:42:56
